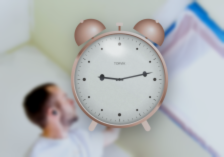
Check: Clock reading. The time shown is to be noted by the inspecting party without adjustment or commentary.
9:13
